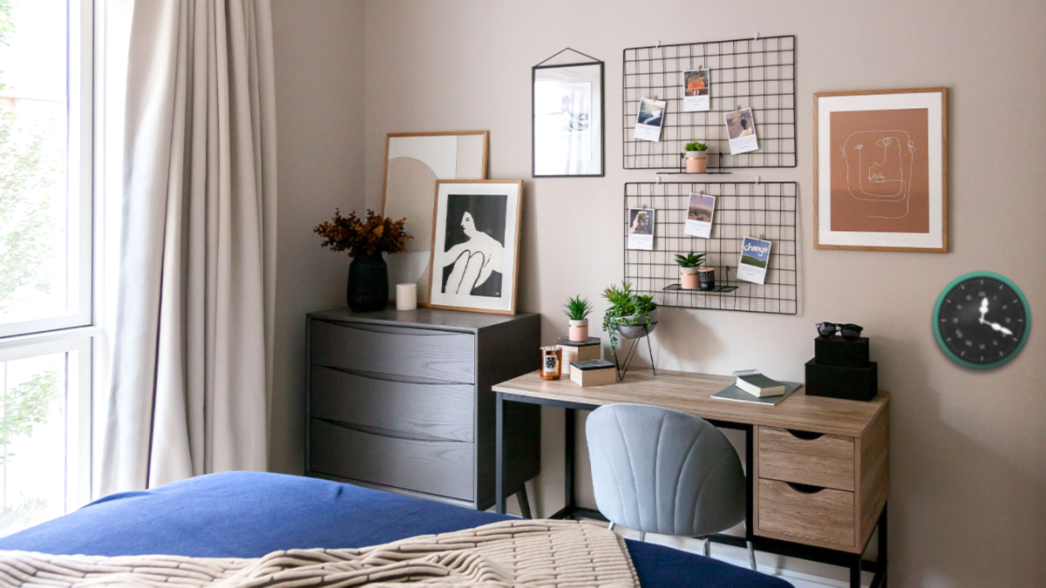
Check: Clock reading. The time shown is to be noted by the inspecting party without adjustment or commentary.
12:19
